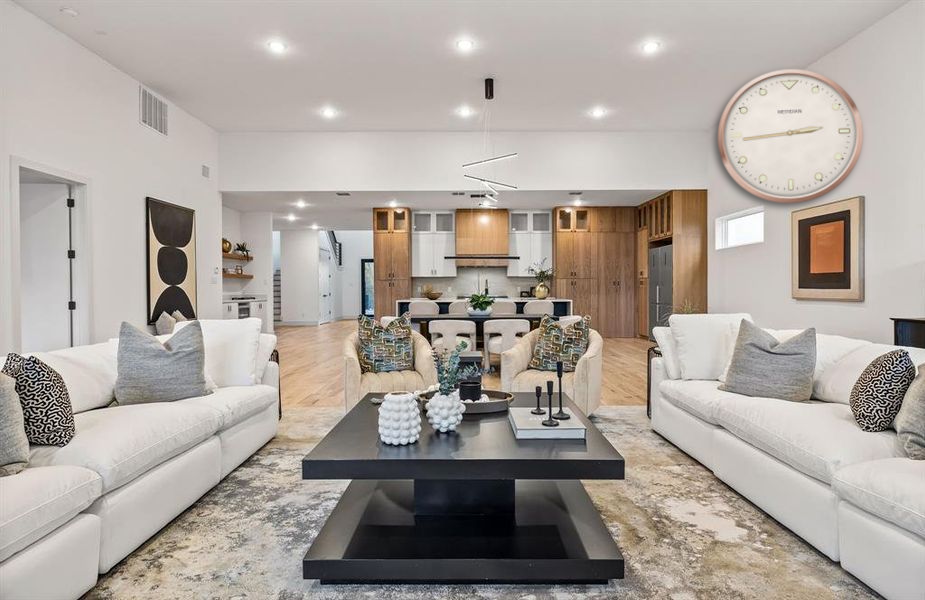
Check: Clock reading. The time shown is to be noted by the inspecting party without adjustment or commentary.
2:44
